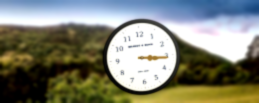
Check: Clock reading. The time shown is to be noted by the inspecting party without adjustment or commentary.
3:16
